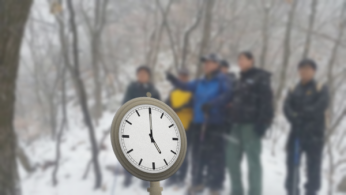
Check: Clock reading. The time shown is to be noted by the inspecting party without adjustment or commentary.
5:00
